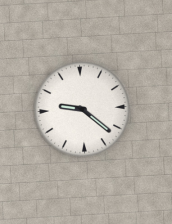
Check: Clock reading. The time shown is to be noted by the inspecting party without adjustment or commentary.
9:22
